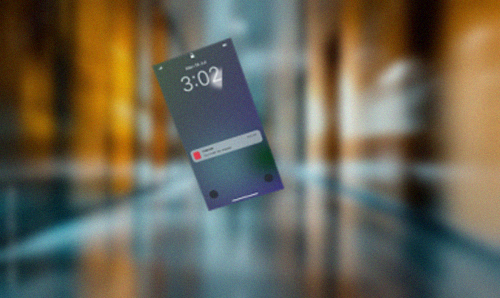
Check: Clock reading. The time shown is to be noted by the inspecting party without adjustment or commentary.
3:02
